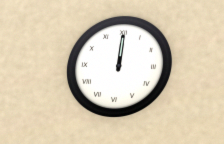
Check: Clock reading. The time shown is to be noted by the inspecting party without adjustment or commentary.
12:00
